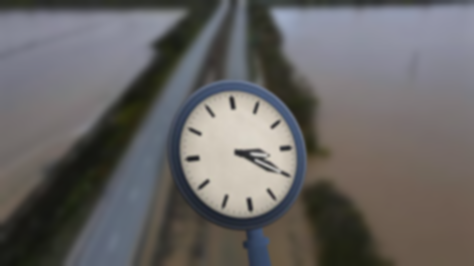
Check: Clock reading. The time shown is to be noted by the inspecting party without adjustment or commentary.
3:20
